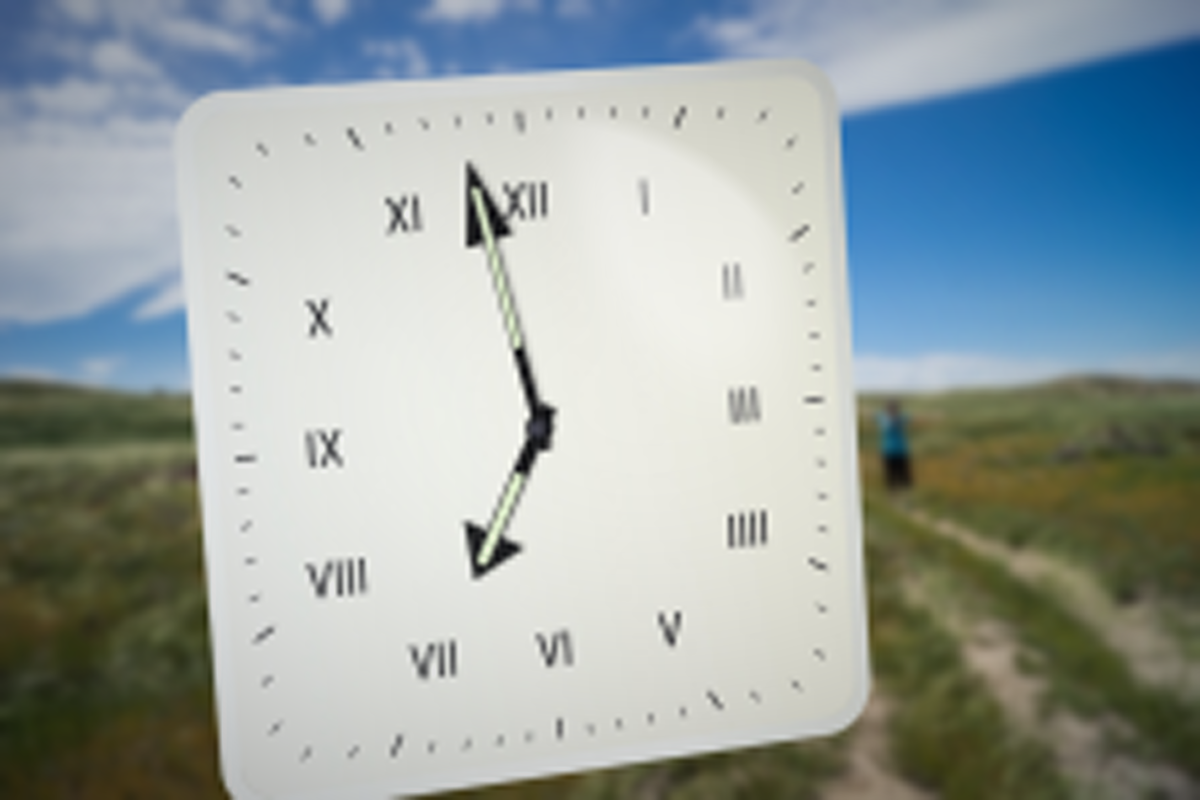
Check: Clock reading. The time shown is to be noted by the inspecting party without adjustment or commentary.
6:58
